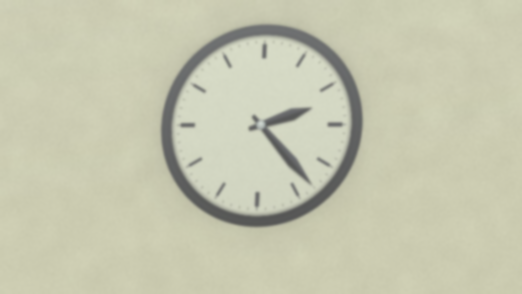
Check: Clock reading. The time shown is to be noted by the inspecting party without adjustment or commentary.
2:23
